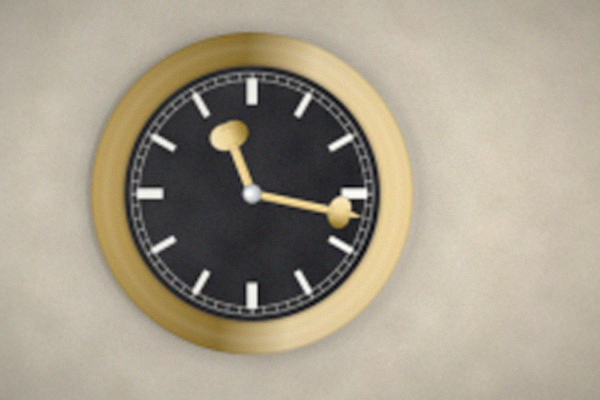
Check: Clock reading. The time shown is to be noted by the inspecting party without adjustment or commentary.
11:17
